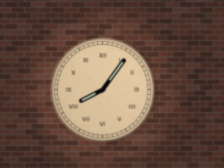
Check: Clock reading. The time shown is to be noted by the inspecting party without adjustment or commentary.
8:06
